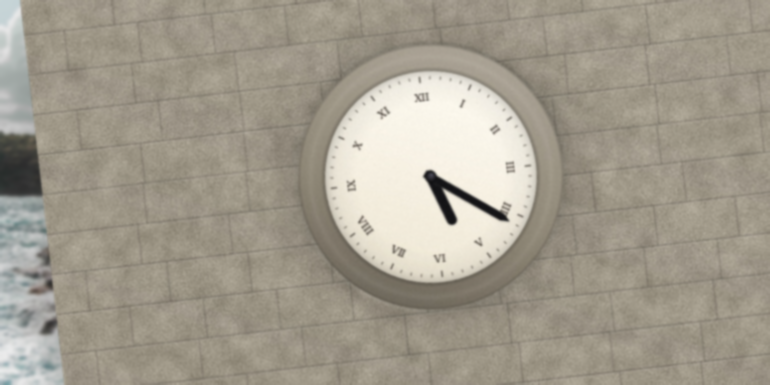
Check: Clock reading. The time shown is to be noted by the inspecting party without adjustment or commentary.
5:21
